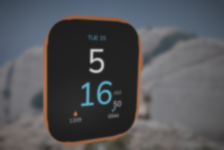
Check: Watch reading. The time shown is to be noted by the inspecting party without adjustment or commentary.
5:16
